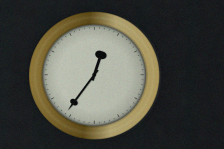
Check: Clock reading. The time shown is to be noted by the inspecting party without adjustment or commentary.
12:36
